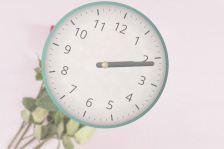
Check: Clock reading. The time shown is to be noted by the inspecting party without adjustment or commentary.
2:11
